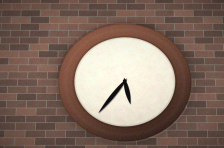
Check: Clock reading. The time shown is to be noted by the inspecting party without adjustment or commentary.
5:36
